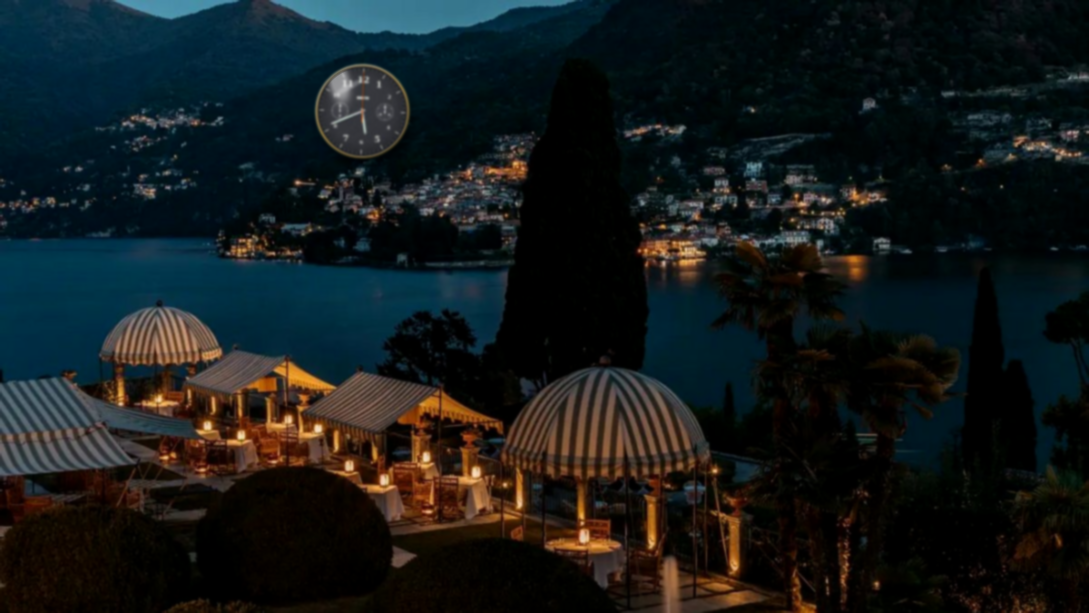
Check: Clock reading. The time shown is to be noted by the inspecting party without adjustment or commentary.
5:41
